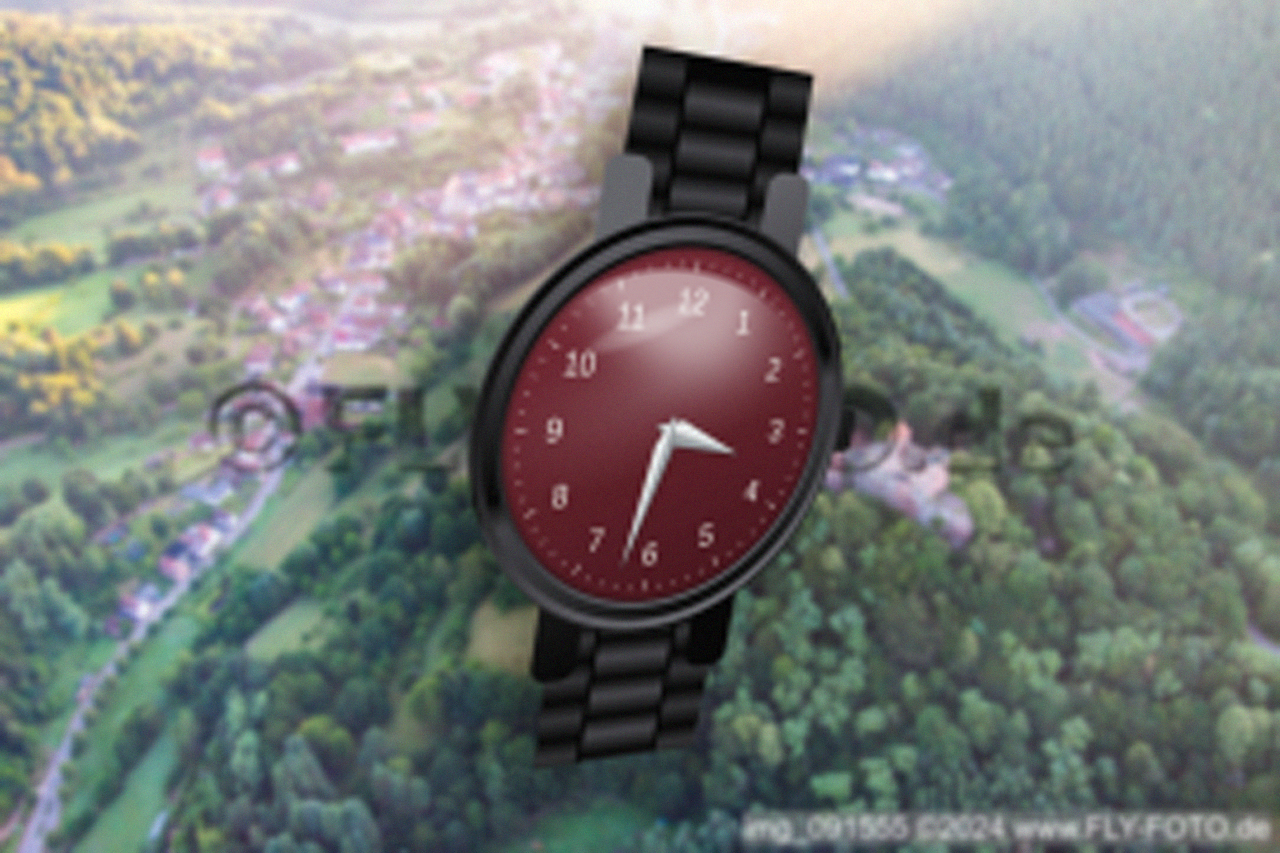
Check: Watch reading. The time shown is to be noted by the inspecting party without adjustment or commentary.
3:32
